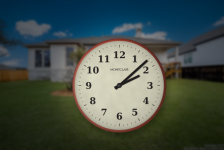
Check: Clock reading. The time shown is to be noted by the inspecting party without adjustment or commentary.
2:08
